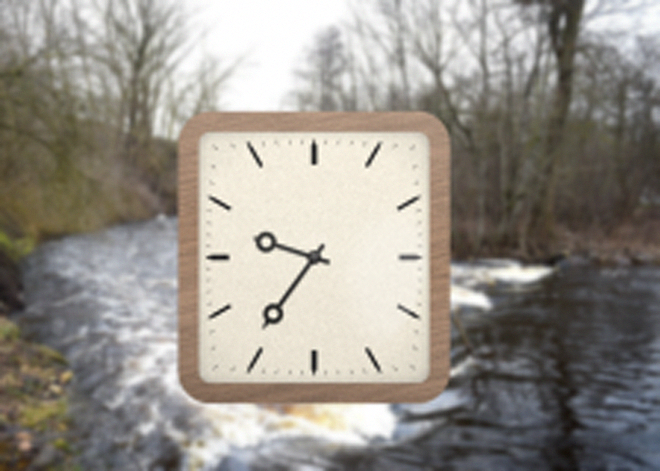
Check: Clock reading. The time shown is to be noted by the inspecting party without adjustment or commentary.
9:36
